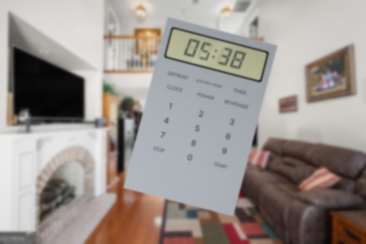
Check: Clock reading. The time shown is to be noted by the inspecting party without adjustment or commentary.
5:38
